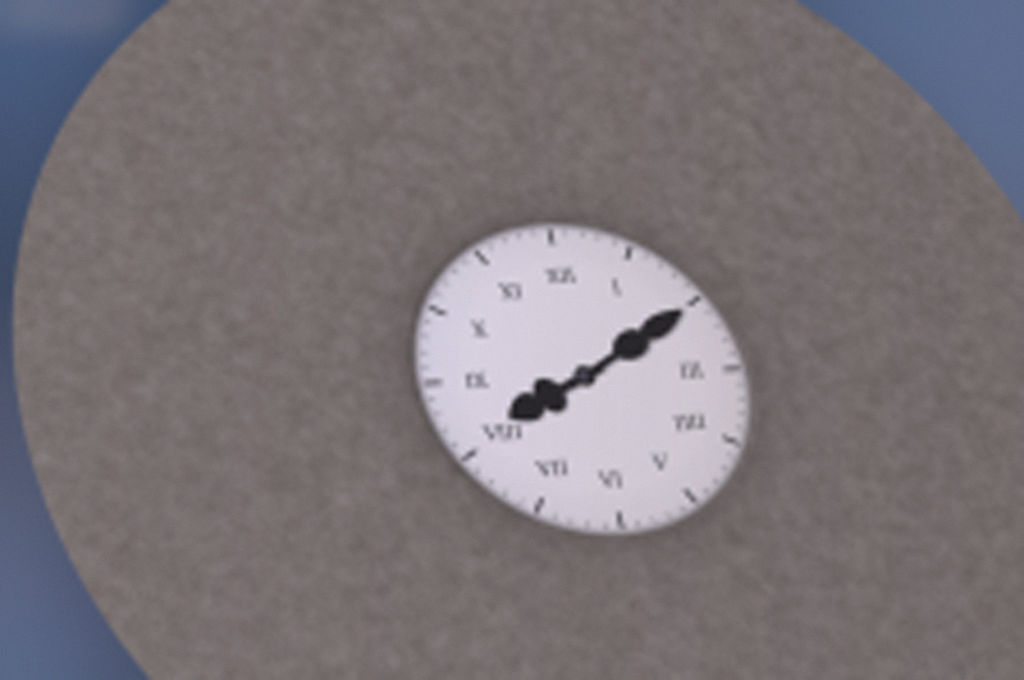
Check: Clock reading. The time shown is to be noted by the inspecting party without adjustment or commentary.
8:10
